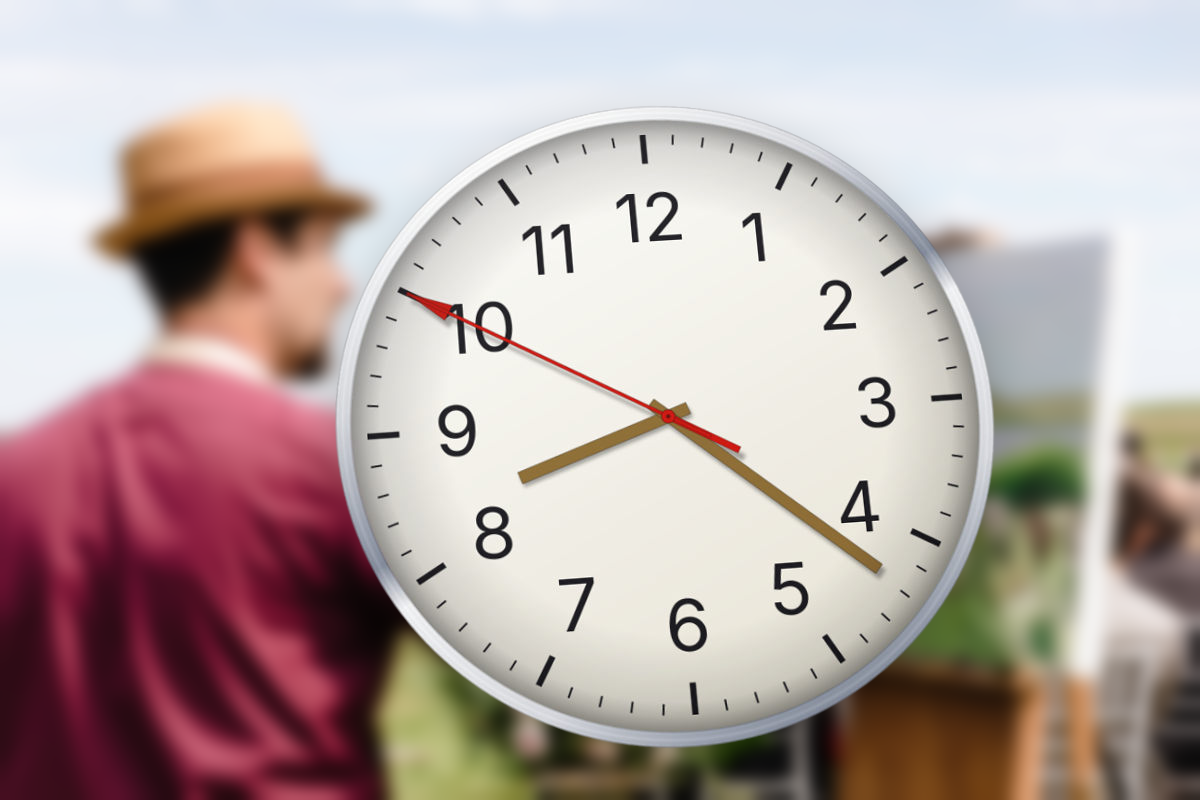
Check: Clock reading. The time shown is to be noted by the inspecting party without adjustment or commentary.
8:21:50
